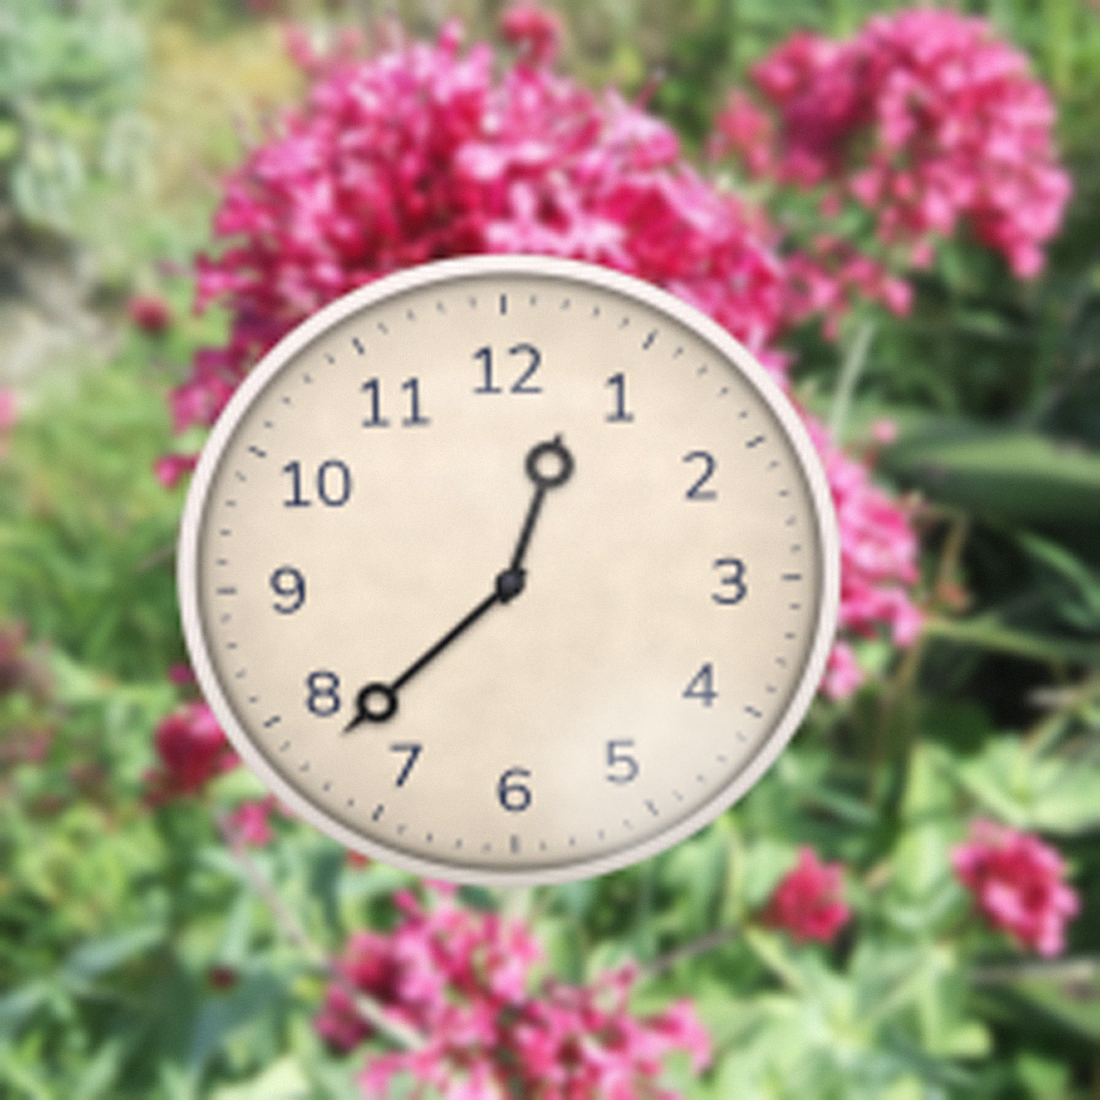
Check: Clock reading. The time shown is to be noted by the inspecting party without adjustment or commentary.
12:38
